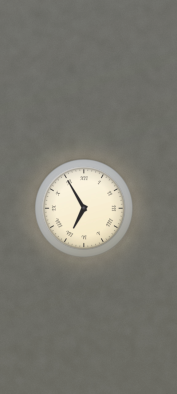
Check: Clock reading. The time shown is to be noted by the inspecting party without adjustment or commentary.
6:55
